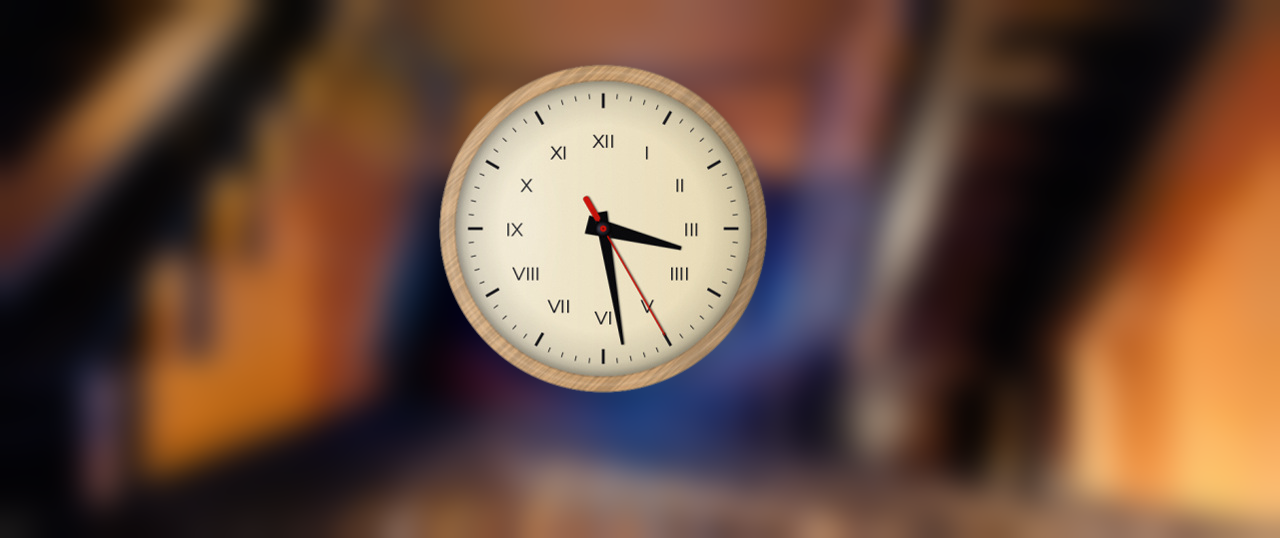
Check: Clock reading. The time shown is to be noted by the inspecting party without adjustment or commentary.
3:28:25
